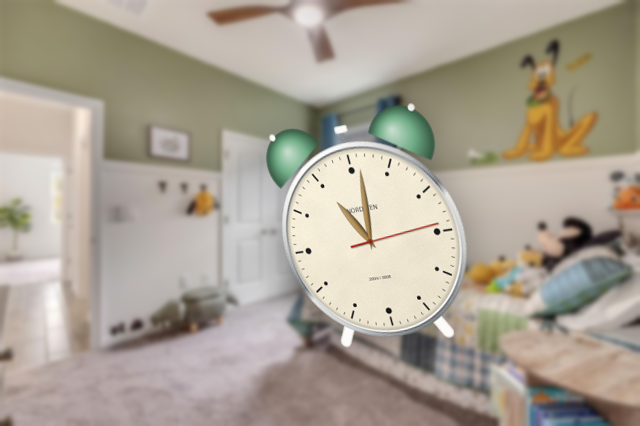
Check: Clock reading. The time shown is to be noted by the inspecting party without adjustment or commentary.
11:01:14
